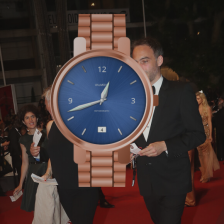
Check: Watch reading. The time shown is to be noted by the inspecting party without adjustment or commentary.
12:42
